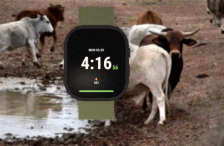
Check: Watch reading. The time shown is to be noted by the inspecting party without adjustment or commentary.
4:16
